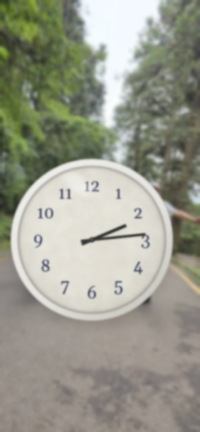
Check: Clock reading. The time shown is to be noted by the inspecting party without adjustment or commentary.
2:14
